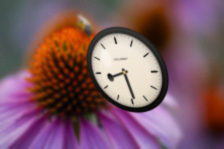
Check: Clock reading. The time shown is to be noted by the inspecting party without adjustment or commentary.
8:29
